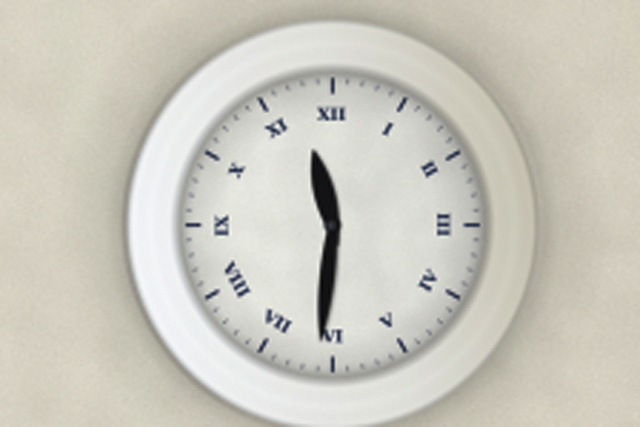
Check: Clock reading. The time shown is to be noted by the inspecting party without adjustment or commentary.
11:31
